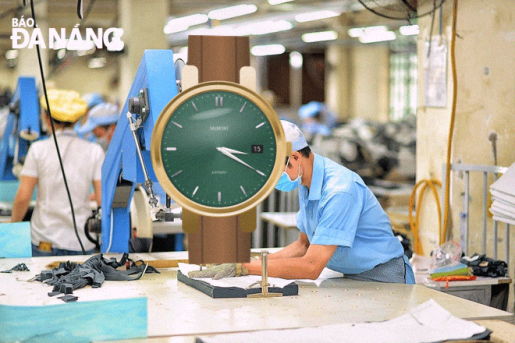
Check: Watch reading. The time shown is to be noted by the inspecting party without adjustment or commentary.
3:20
